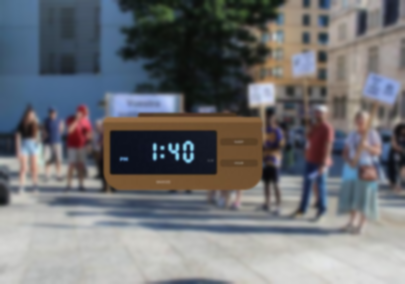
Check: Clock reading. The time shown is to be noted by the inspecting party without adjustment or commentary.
1:40
